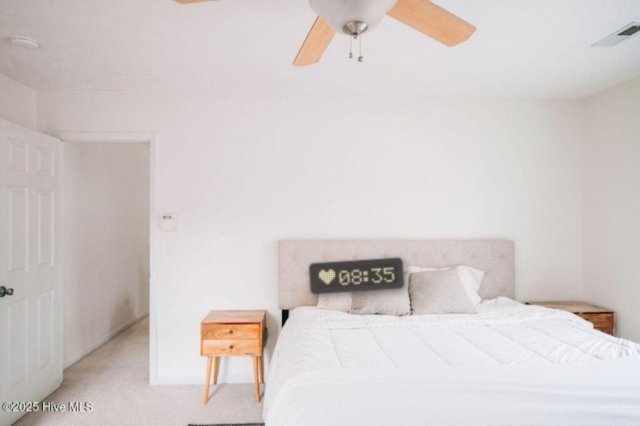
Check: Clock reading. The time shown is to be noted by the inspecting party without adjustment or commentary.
8:35
